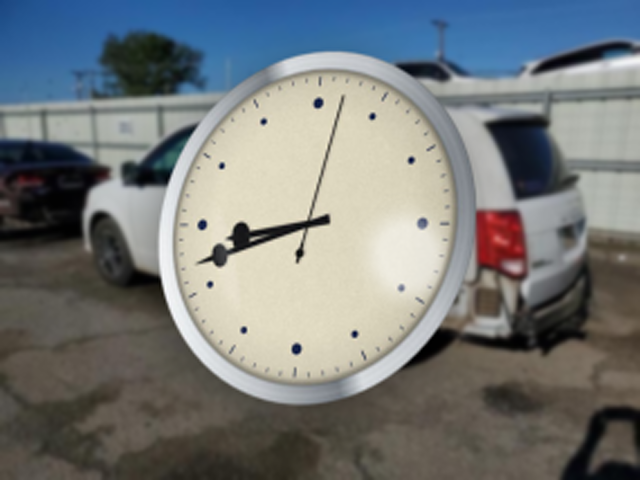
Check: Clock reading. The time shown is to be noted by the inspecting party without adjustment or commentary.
8:42:02
